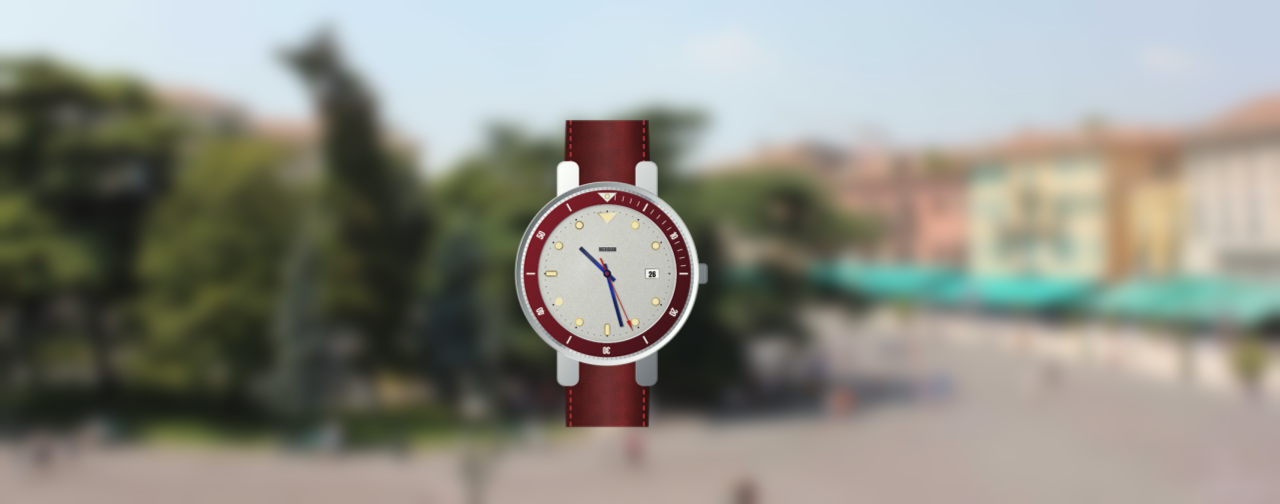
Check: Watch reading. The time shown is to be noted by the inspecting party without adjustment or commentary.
10:27:26
